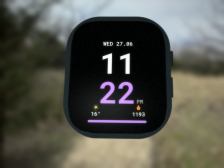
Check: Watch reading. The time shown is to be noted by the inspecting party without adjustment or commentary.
11:22
